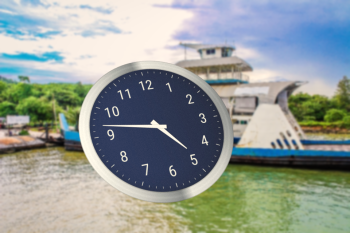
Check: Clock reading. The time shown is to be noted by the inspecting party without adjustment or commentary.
4:47
